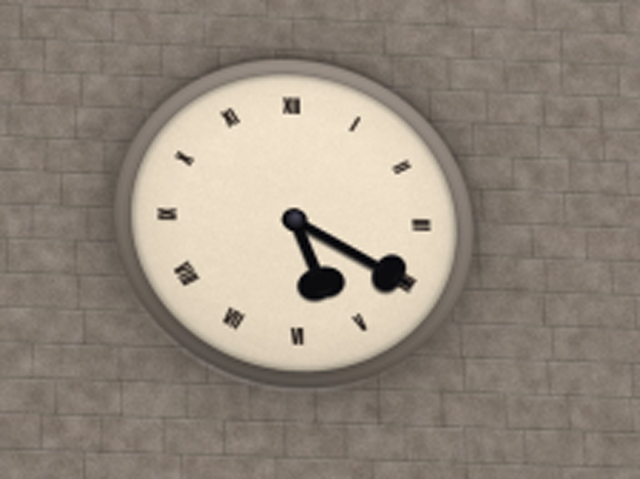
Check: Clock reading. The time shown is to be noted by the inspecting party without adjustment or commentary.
5:20
